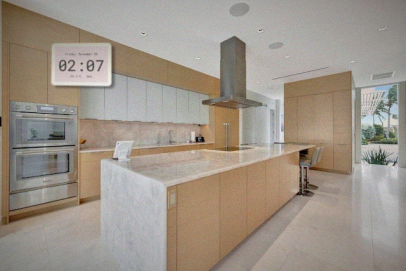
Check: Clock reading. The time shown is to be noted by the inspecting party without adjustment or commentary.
2:07
